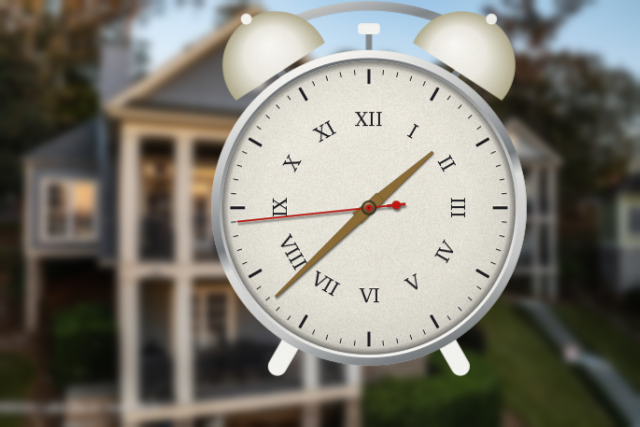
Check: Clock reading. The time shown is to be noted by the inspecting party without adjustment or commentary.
1:37:44
